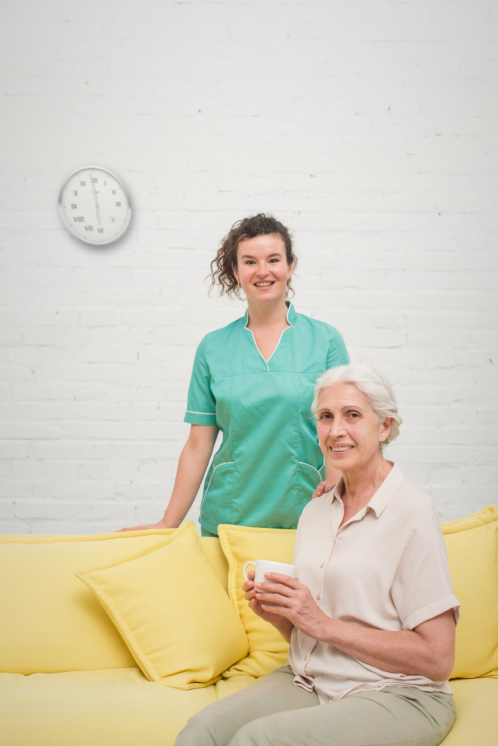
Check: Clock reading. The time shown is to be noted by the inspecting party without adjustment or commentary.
5:59
